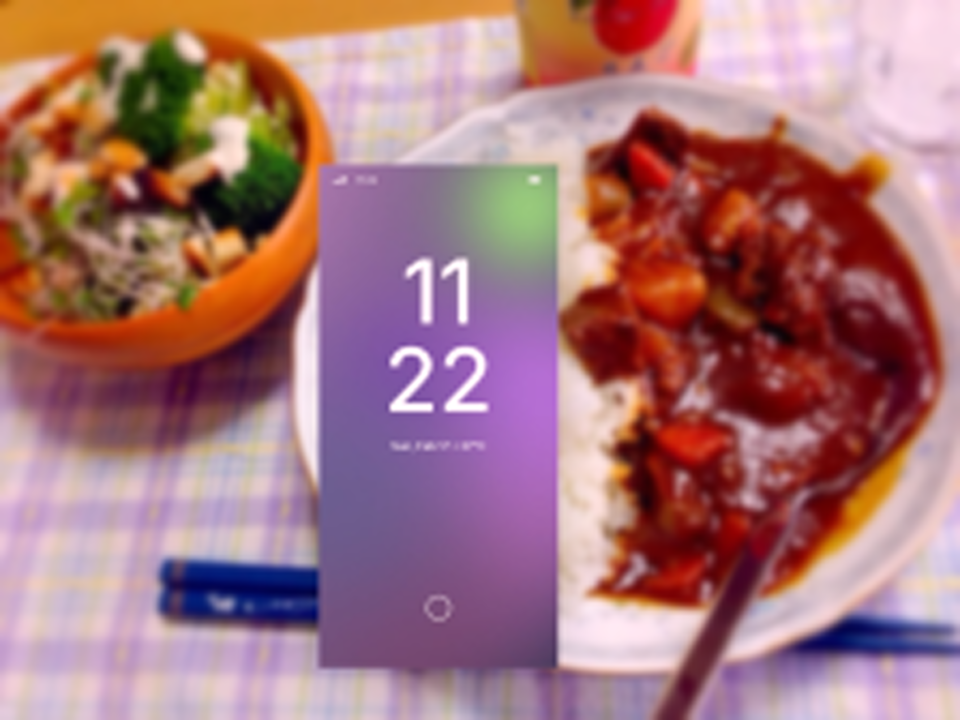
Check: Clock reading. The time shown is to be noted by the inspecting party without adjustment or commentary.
11:22
